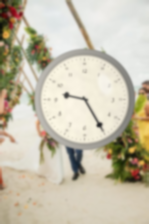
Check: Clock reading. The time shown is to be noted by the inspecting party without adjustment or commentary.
9:25
